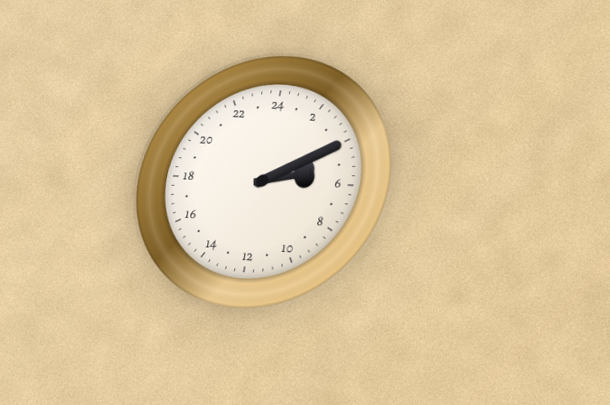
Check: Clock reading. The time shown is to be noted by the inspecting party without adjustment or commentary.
5:10
